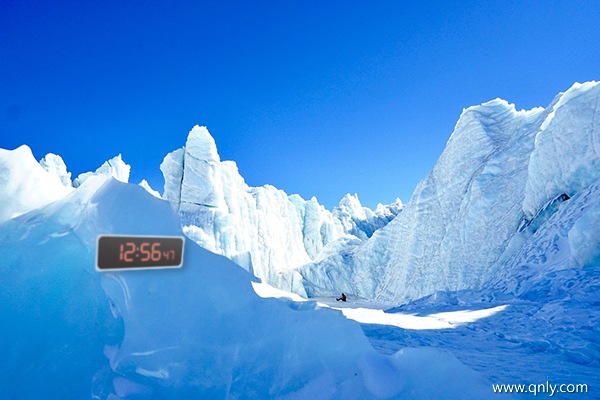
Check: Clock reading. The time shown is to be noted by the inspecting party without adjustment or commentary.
12:56
